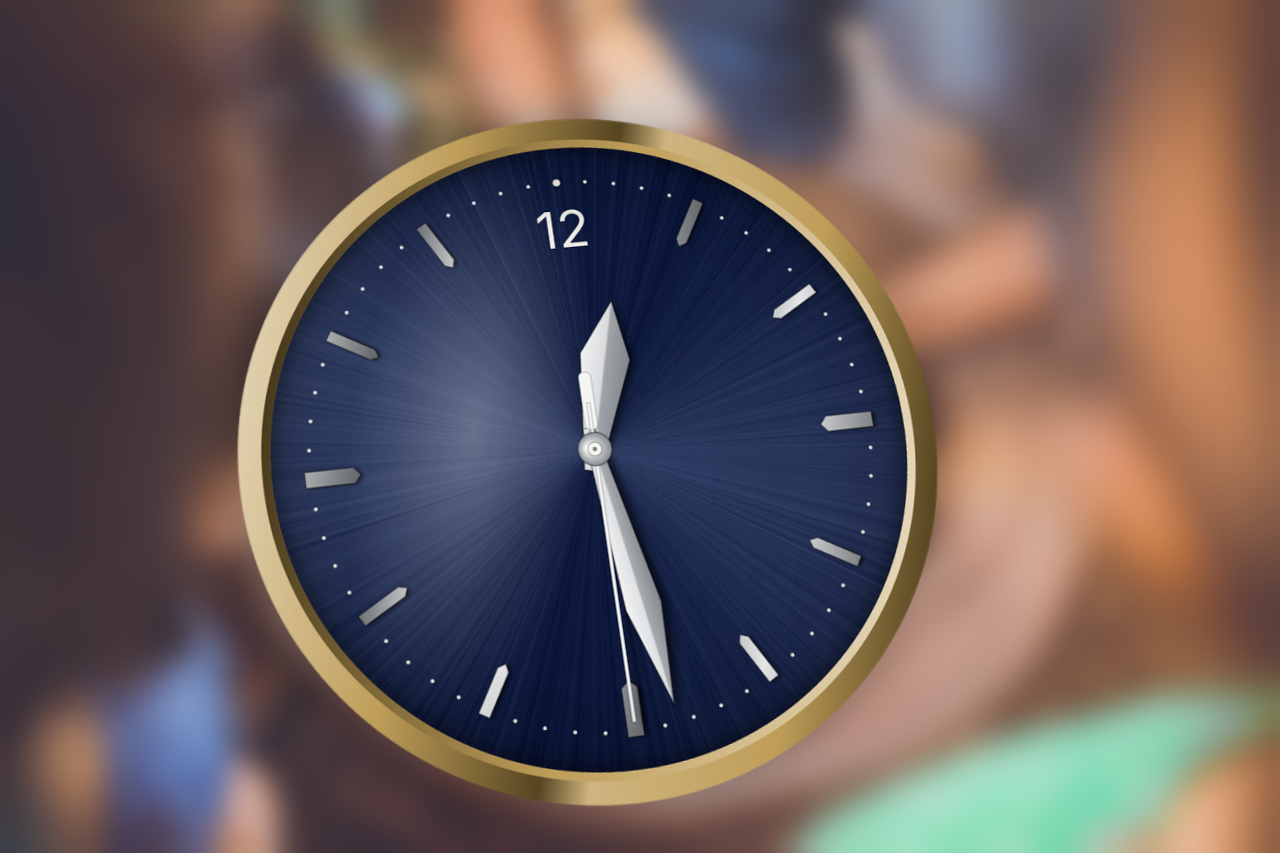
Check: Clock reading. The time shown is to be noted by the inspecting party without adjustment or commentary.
12:28:30
